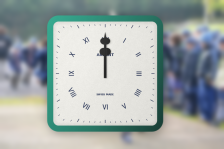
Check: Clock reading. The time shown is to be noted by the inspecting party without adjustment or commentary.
12:00
